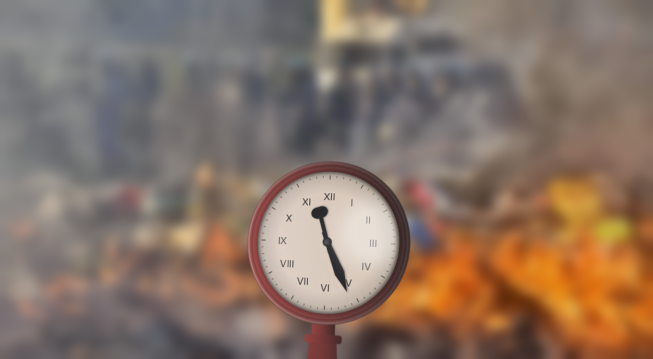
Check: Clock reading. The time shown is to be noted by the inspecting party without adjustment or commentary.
11:26
